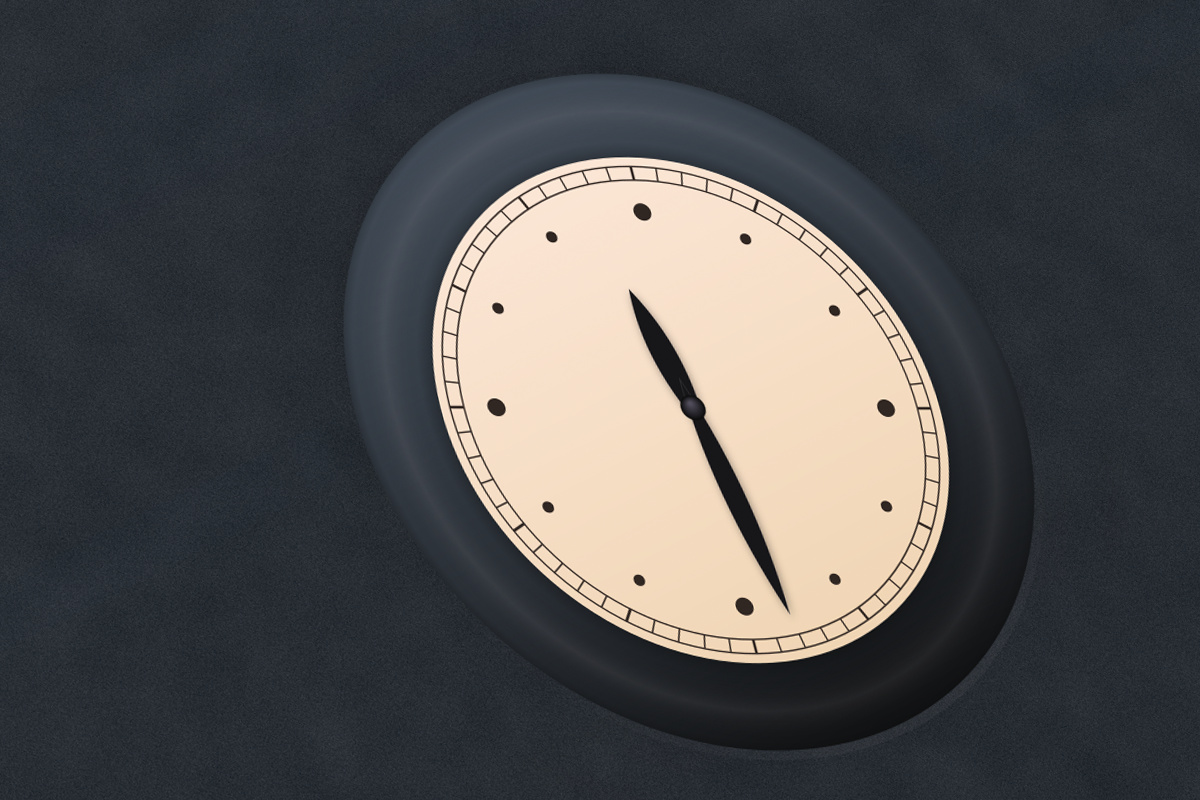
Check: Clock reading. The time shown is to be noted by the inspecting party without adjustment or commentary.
11:28
